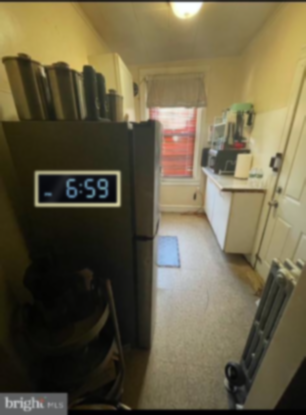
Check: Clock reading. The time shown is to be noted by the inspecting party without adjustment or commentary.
6:59
